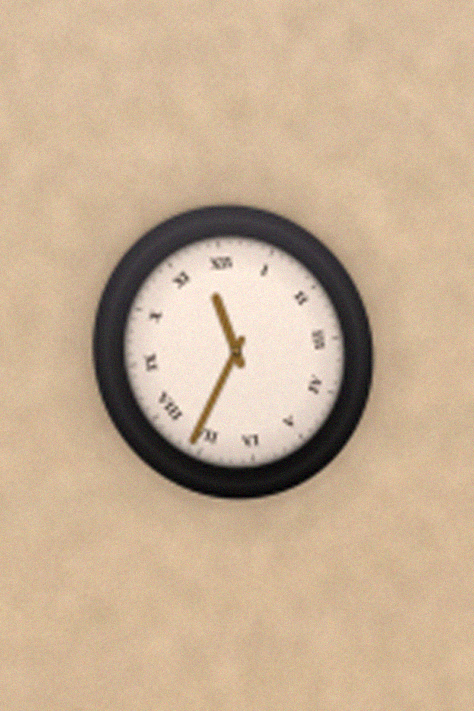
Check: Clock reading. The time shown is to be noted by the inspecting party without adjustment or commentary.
11:36
